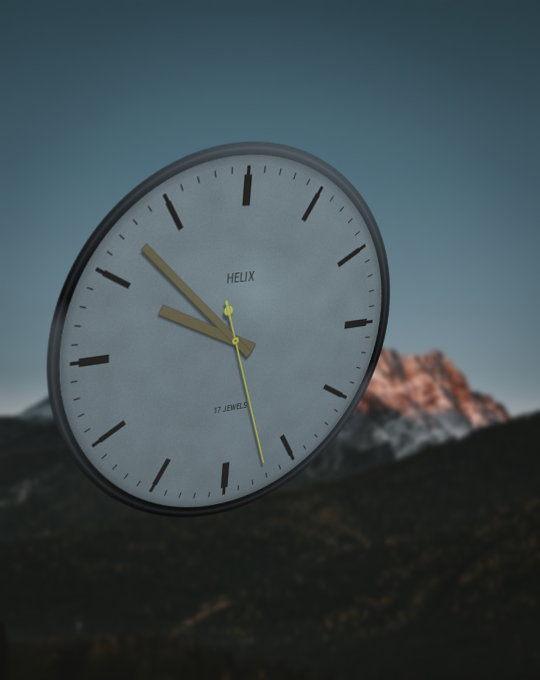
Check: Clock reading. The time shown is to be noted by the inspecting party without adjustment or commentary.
9:52:27
